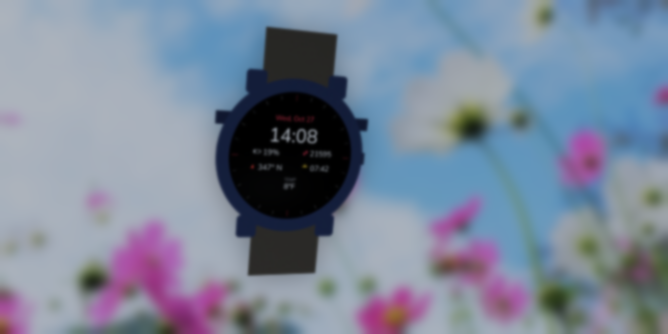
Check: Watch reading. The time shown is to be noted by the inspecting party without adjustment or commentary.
14:08
